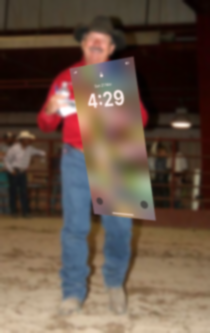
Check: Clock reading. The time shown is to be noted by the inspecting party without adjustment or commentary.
4:29
